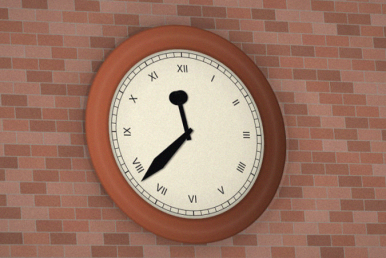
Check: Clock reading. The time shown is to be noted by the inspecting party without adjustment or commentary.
11:38
